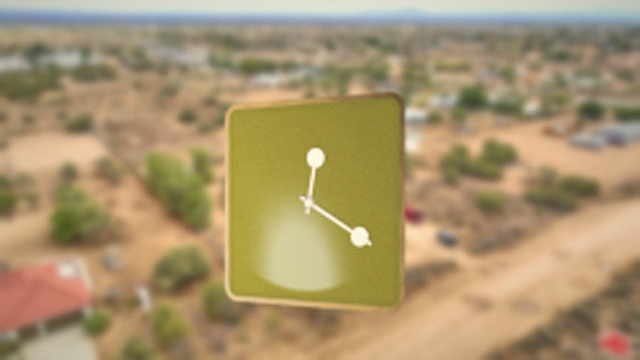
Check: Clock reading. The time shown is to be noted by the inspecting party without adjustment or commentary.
12:20
